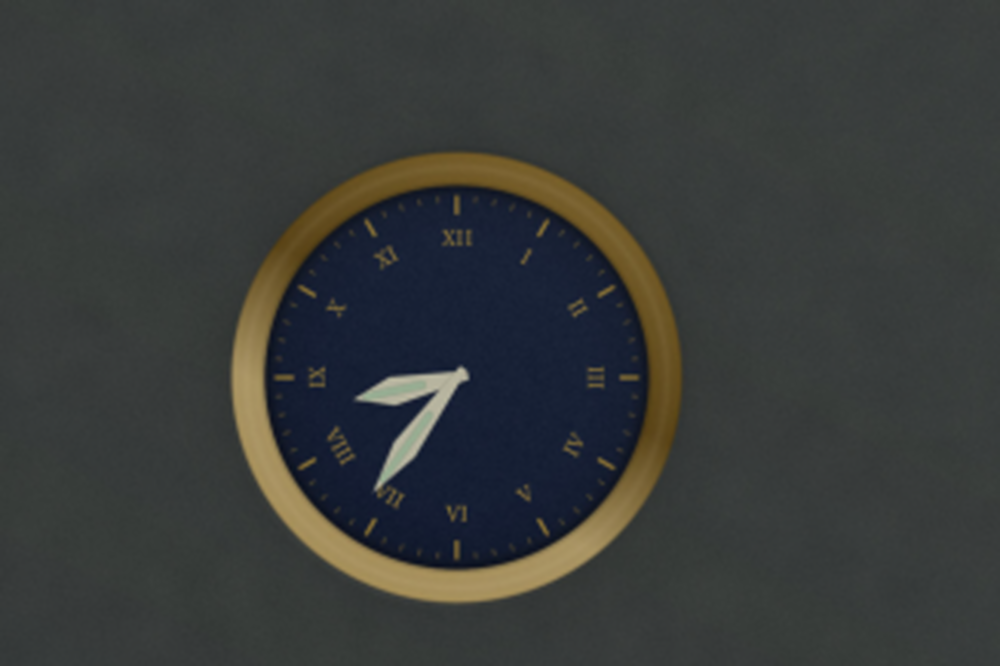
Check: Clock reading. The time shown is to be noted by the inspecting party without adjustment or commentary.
8:36
